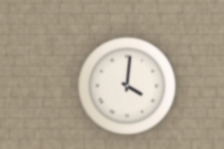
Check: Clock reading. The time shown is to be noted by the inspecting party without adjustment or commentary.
4:01
